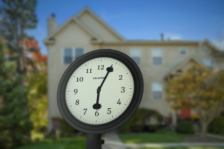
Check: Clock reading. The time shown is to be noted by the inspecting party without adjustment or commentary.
6:04
